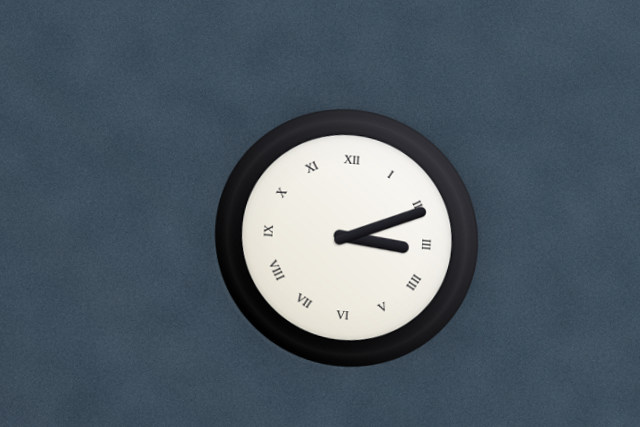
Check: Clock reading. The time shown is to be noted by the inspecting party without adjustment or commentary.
3:11
